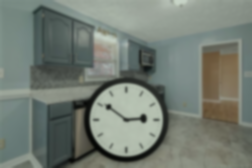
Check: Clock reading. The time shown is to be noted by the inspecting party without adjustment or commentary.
2:51
